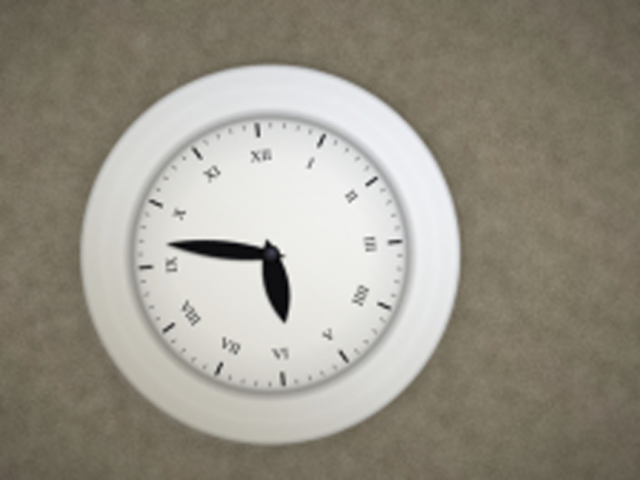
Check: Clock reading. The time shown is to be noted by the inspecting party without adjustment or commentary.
5:47
